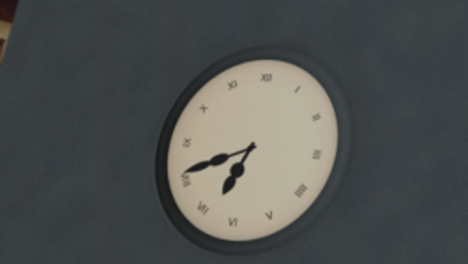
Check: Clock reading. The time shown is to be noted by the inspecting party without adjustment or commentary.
6:41
